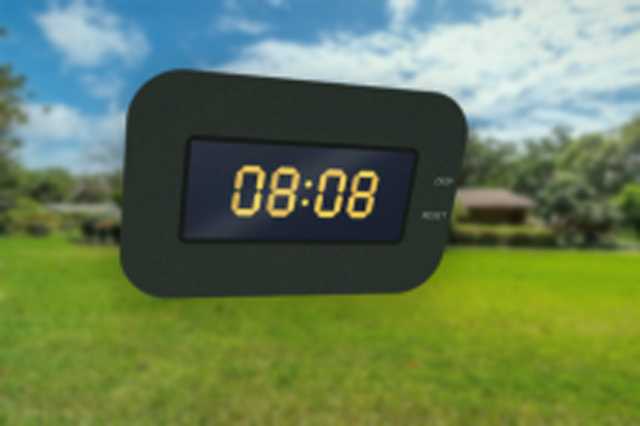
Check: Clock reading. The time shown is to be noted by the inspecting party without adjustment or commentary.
8:08
